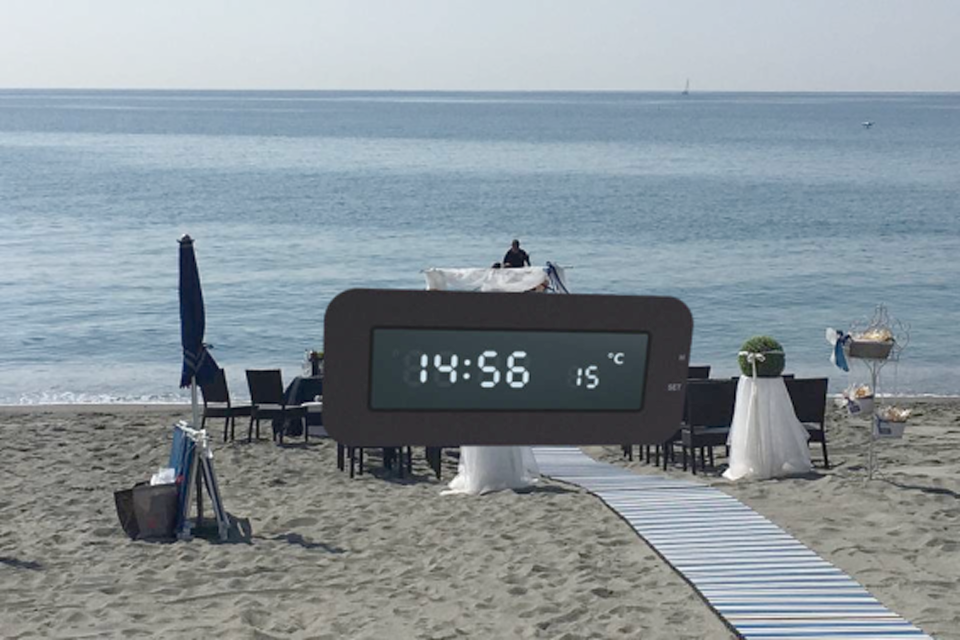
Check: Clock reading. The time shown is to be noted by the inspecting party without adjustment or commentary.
14:56
